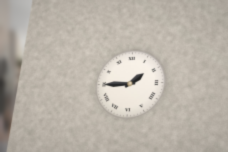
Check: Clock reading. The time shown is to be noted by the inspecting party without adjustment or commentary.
1:45
